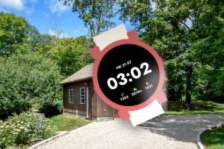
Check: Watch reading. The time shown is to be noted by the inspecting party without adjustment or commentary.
3:02
